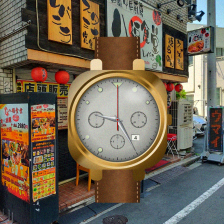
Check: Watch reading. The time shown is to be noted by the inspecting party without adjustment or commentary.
9:25
